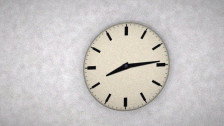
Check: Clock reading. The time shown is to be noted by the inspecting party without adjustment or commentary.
8:14
